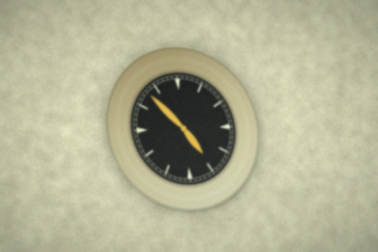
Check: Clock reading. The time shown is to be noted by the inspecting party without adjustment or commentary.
4:53
